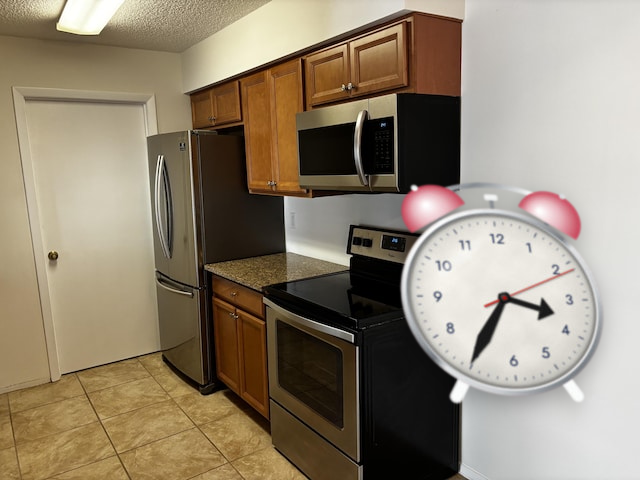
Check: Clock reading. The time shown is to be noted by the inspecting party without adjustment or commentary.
3:35:11
